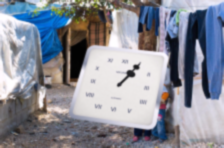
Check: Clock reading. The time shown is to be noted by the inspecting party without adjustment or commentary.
1:05
